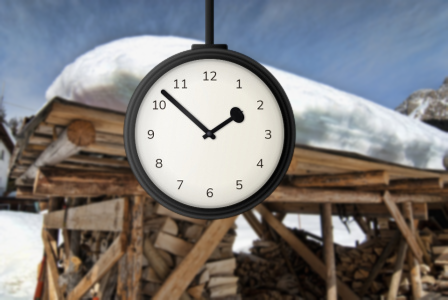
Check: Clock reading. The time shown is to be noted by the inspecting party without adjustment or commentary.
1:52
